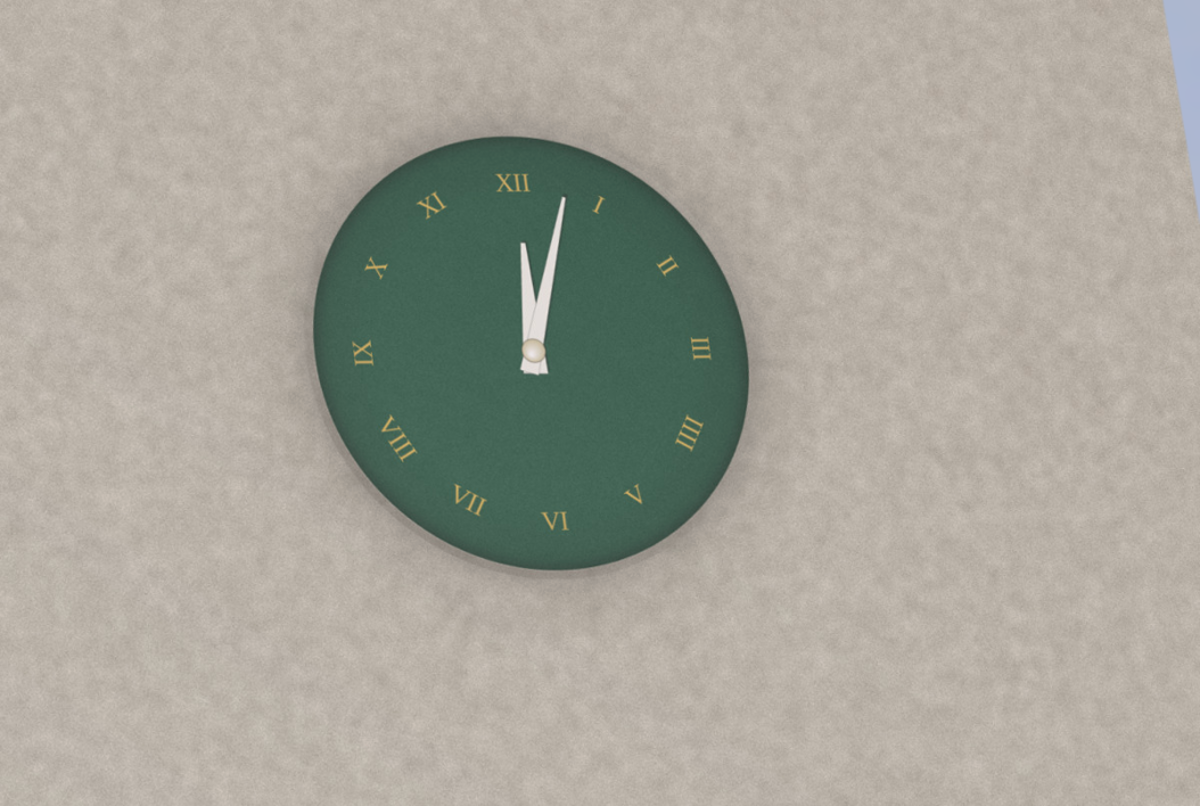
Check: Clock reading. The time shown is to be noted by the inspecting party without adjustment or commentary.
12:03
